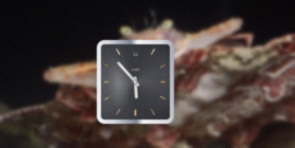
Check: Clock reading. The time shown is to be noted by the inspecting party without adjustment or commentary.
5:53
